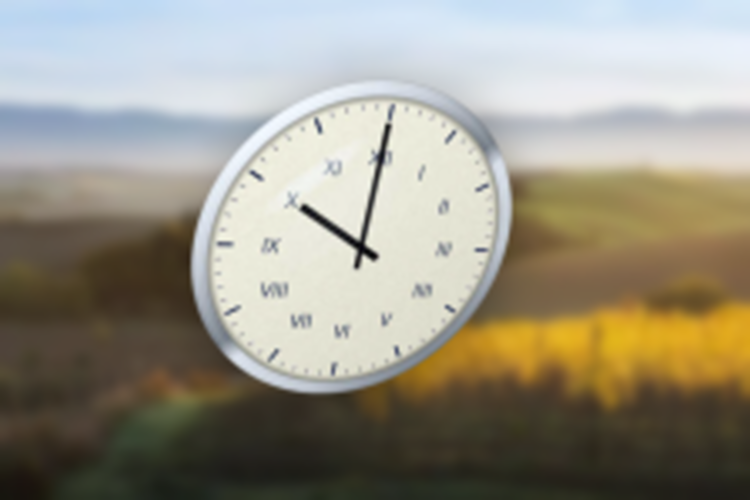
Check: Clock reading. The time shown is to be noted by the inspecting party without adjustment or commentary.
10:00
